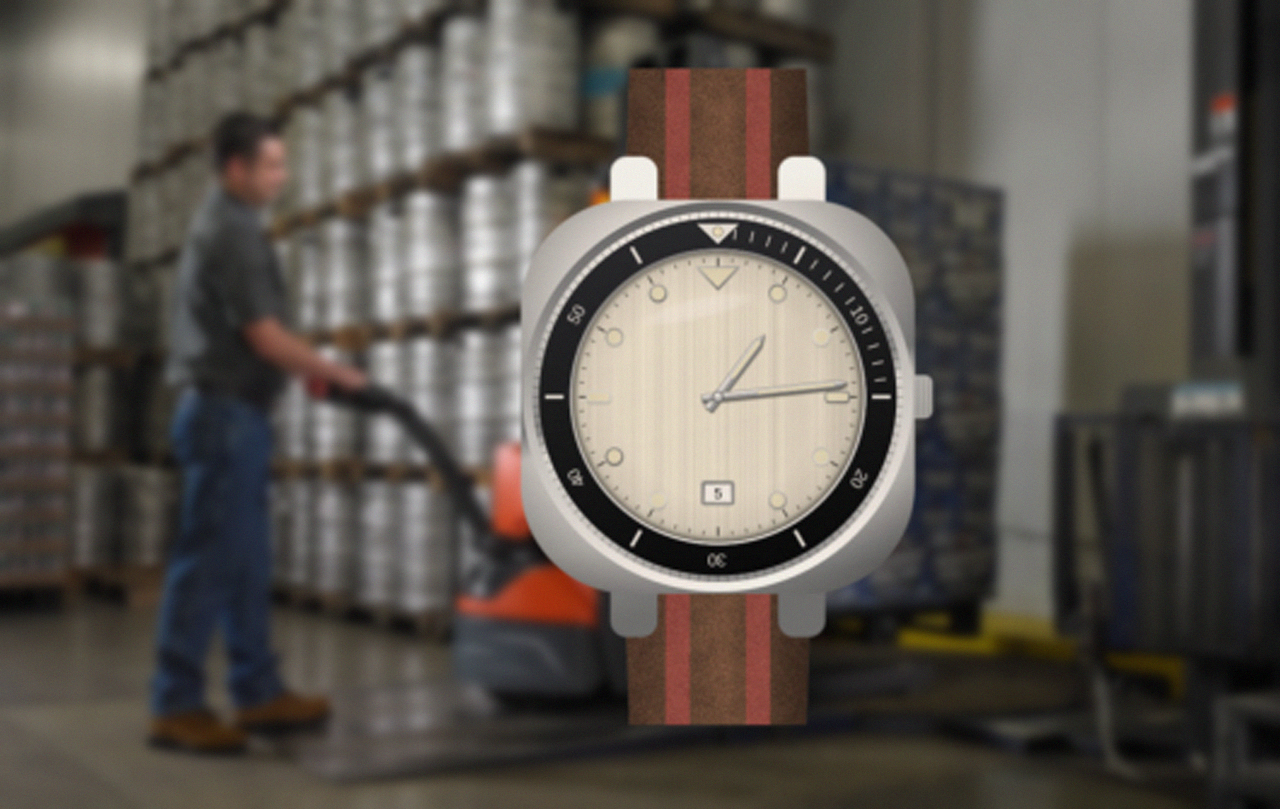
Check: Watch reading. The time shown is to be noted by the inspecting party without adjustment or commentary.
1:14
